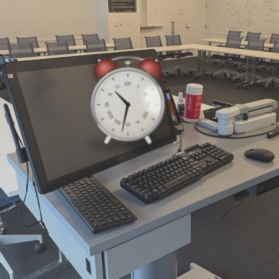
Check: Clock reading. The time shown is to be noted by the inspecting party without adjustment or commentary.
10:32
